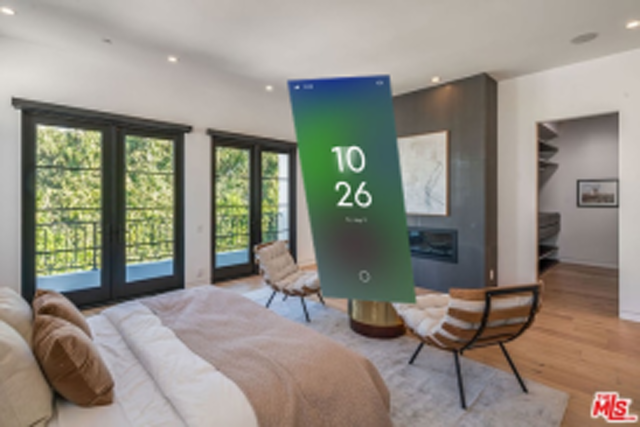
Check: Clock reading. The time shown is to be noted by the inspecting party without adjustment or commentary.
10:26
